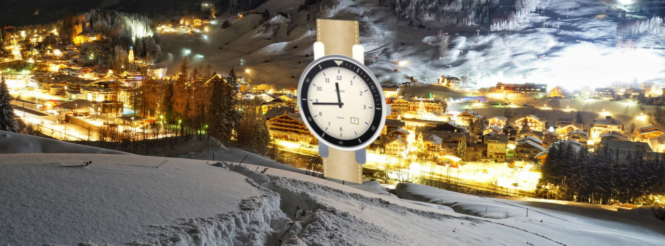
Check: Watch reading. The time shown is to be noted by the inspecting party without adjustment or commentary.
11:44
